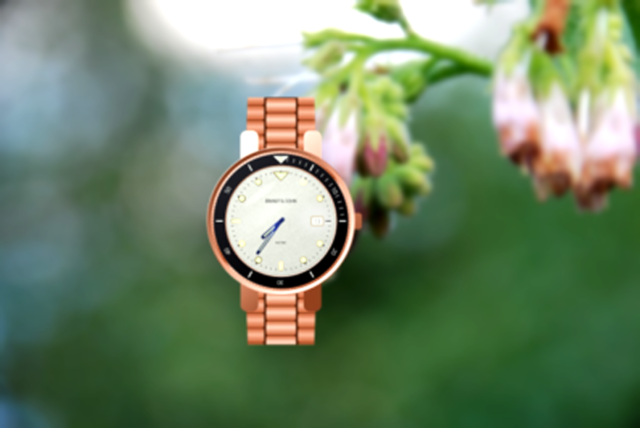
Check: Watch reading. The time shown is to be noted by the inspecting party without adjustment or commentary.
7:36
